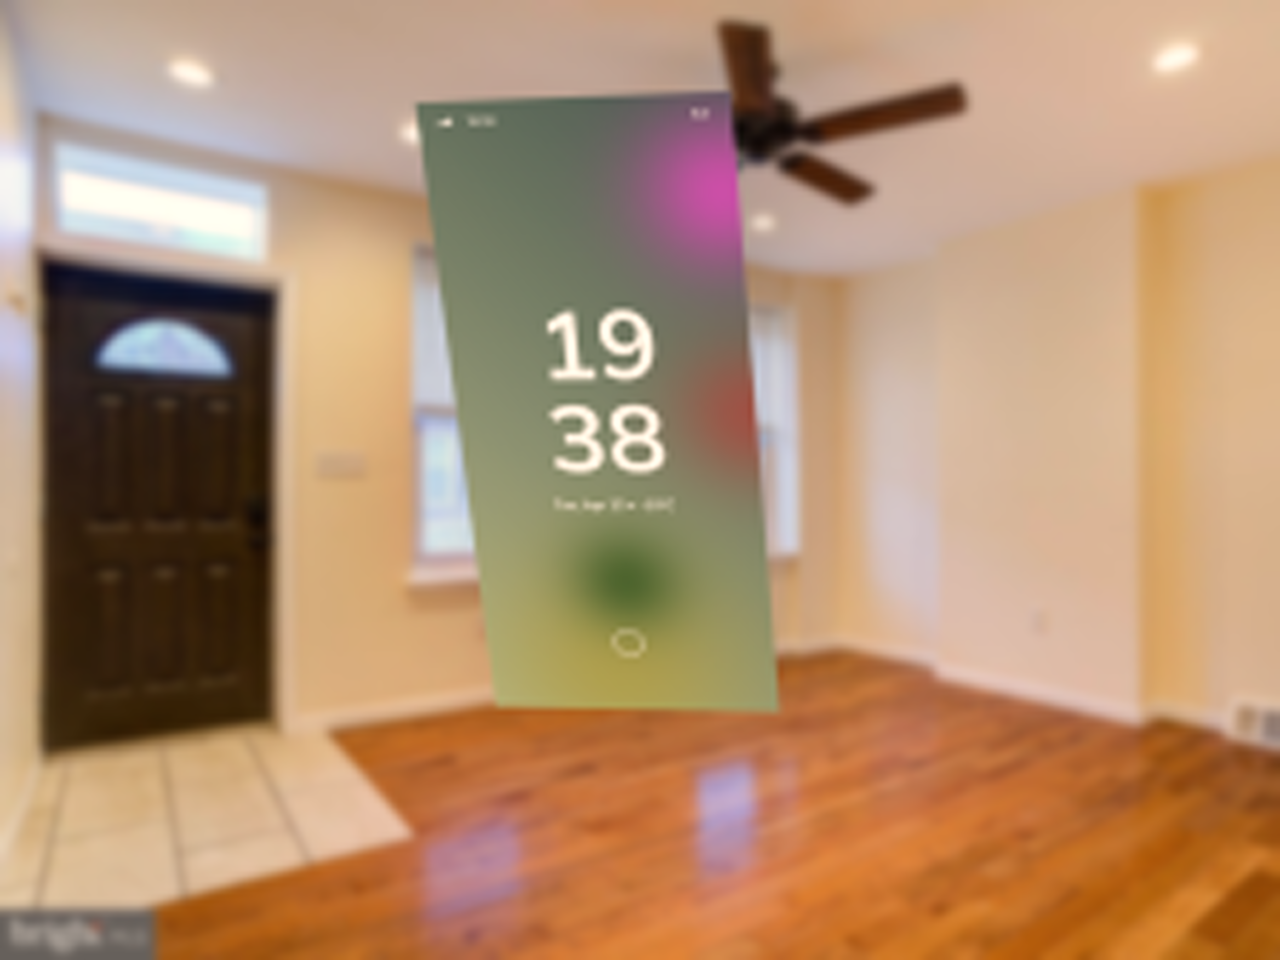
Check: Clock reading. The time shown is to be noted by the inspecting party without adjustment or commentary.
19:38
